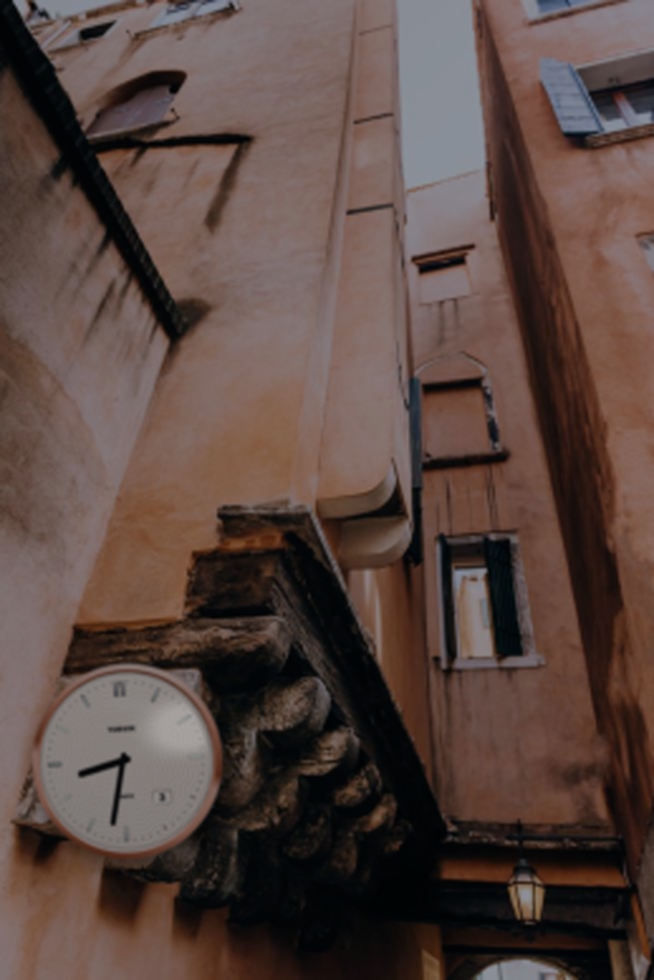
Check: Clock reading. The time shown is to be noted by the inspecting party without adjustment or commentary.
8:32
